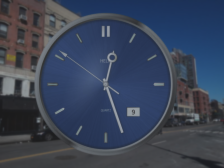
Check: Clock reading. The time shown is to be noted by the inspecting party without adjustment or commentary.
12:26:51
